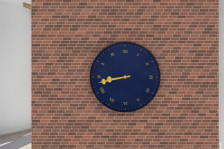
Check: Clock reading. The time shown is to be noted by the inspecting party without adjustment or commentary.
8:43
